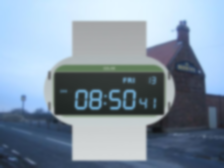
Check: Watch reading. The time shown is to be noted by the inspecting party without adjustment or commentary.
8:50:41
